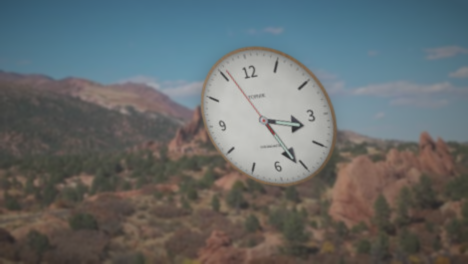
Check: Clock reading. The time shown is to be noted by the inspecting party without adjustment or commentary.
3:25:56
